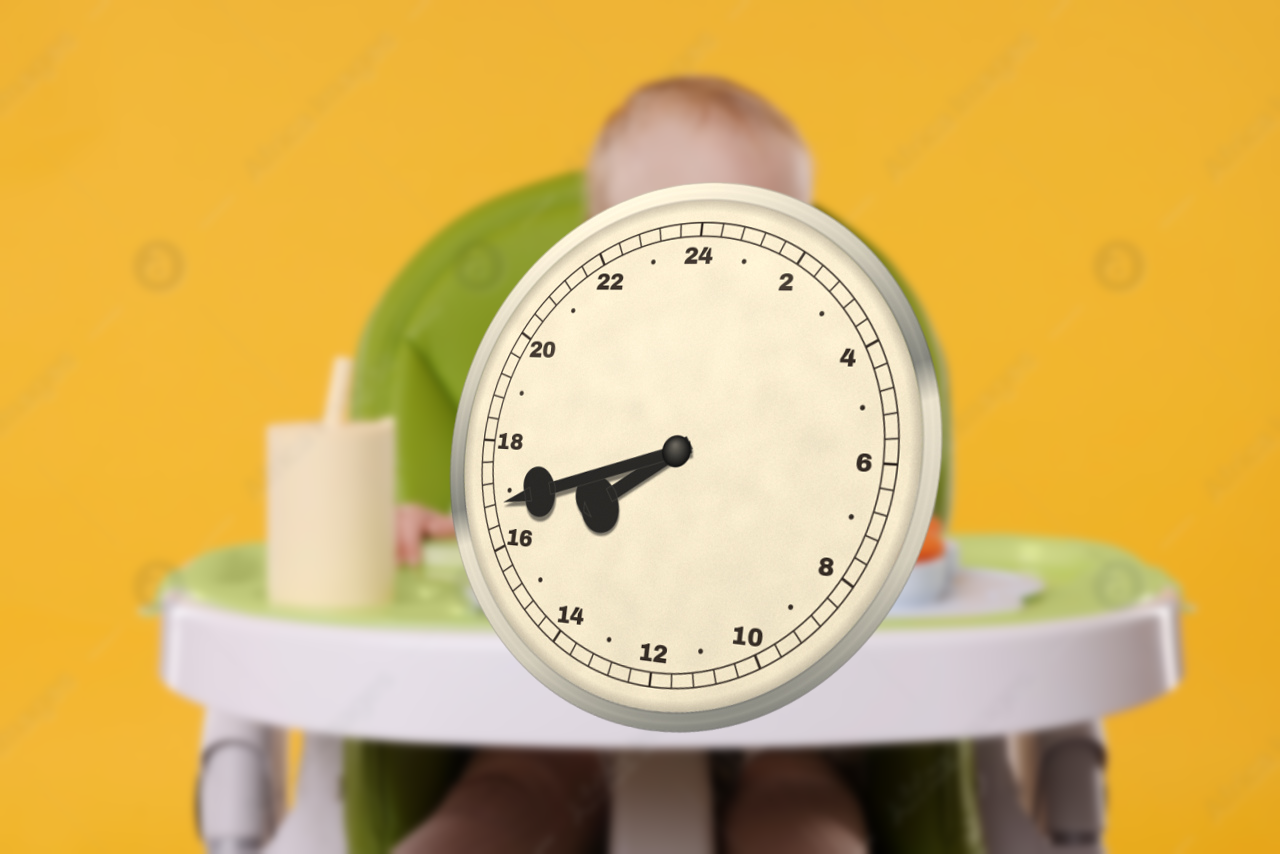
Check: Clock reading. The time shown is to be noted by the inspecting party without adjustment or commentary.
15:42
